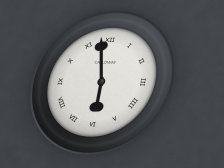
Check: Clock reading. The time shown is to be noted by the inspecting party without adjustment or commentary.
5:58
